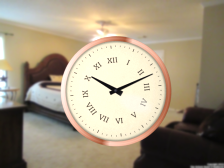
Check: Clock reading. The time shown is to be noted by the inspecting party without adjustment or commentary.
10:12
